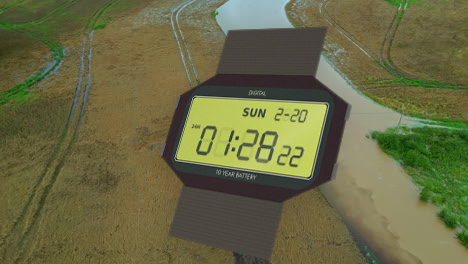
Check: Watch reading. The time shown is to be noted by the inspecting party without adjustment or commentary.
1:28:22
